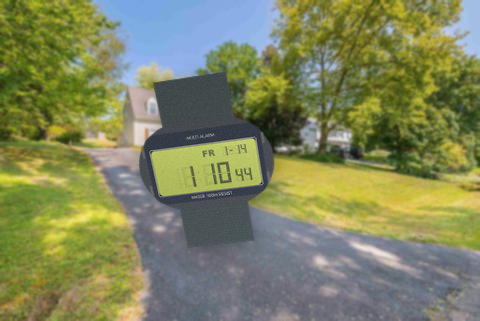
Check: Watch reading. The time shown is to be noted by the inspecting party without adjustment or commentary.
1:10:44
